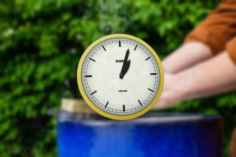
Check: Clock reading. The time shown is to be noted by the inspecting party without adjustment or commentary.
1:03
